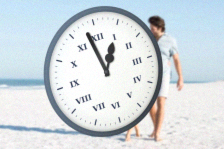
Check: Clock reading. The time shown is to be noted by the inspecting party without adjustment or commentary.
12:58
